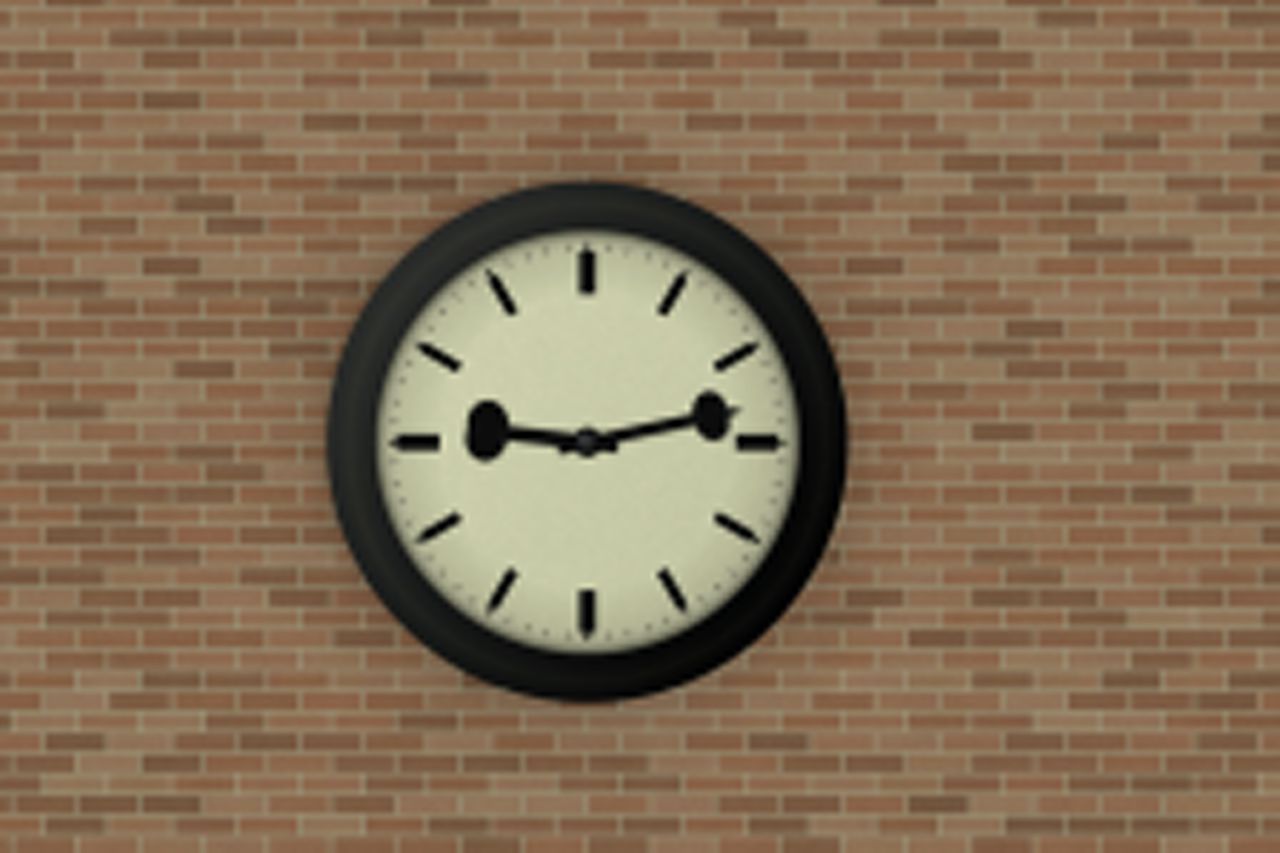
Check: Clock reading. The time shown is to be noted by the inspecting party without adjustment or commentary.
9:13
